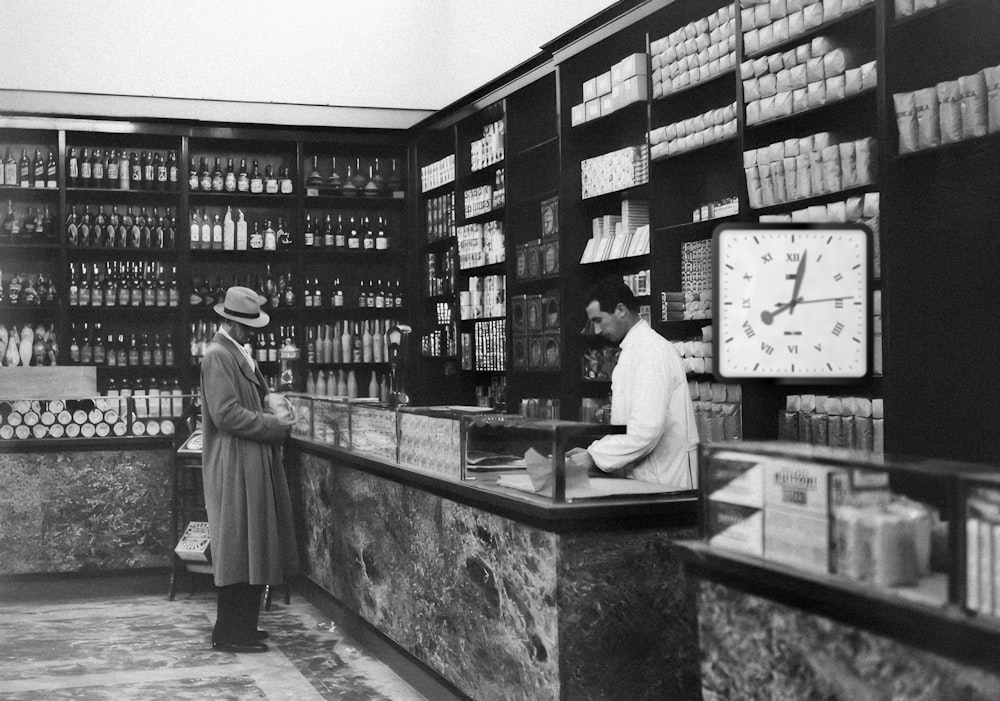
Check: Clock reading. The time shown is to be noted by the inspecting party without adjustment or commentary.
8:02:14
